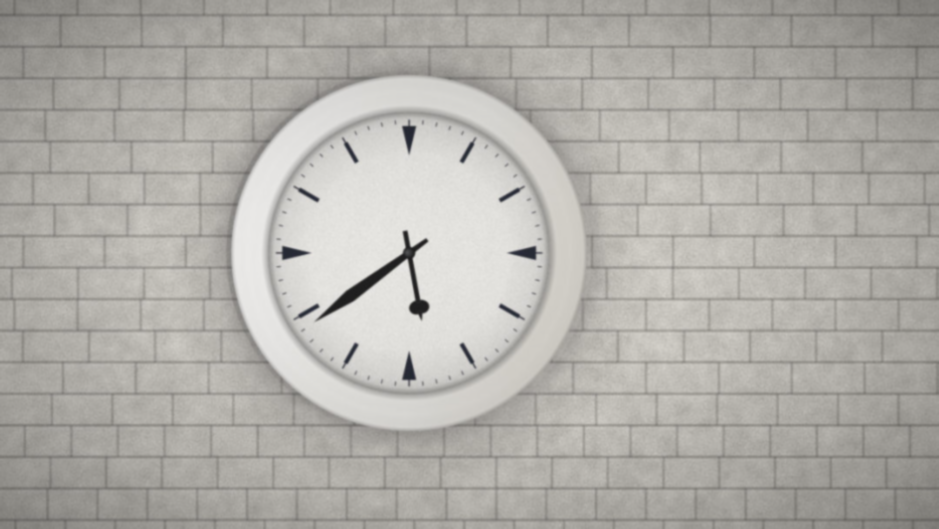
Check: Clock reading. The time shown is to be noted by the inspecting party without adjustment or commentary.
5:39
